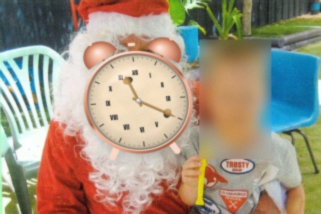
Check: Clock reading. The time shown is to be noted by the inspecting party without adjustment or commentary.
11:20
